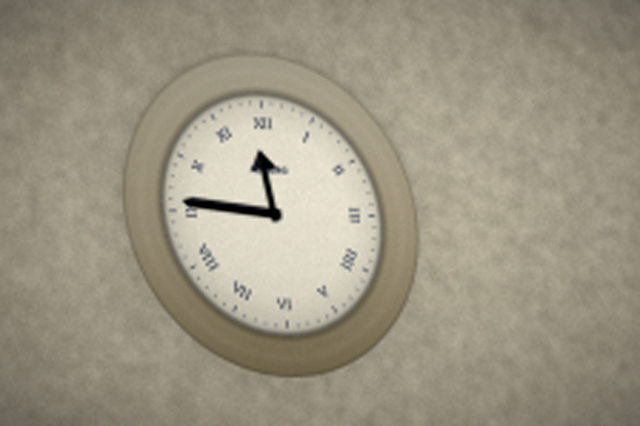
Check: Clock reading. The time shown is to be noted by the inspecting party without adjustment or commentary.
11:46
